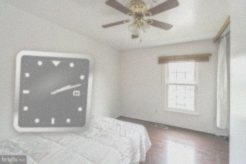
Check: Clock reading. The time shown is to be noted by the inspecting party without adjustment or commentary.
2:12
